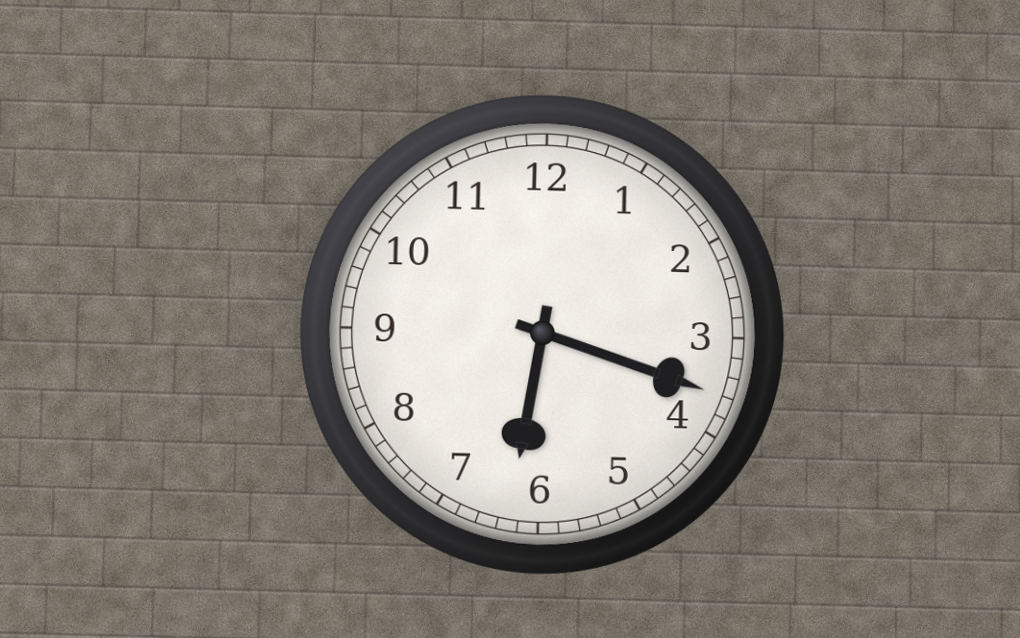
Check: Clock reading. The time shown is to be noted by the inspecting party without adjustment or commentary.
6:18
